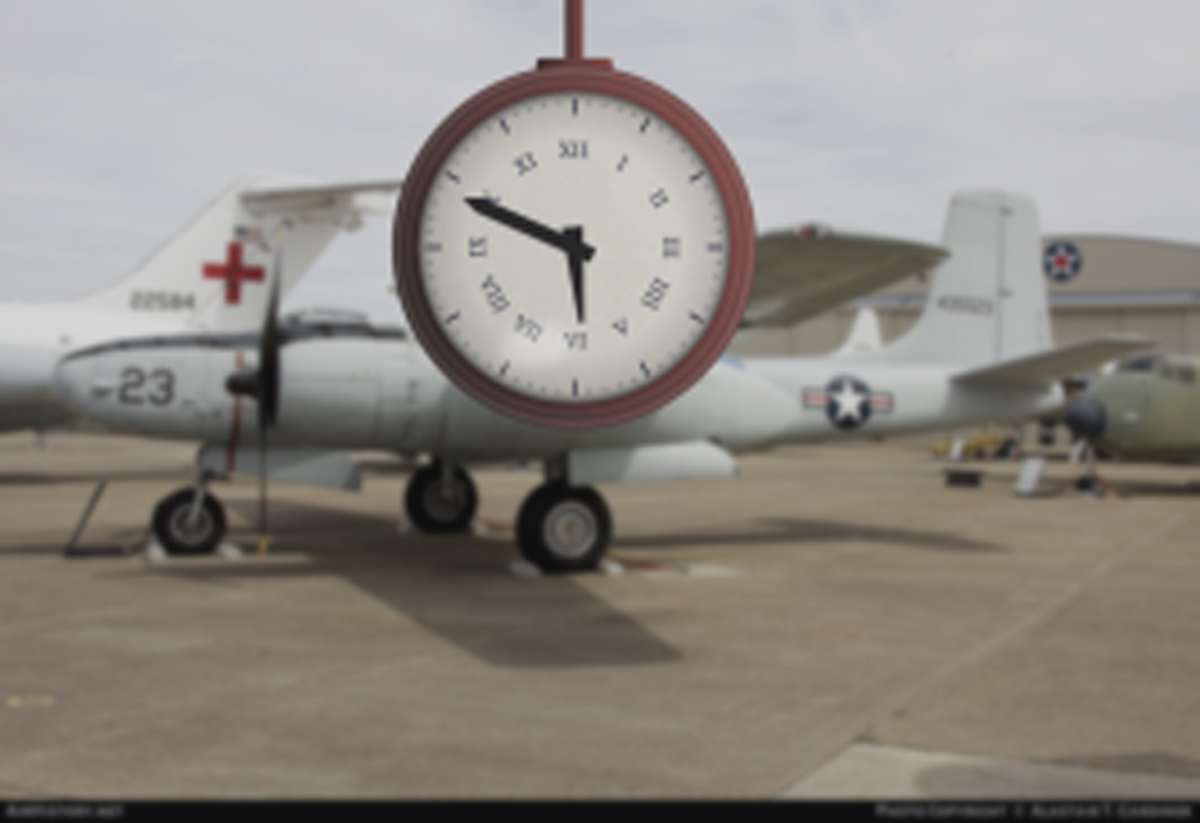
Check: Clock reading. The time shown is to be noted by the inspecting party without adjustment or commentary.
5:49
